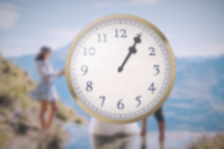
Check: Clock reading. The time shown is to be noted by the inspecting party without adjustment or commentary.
1:05
